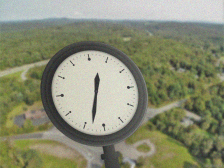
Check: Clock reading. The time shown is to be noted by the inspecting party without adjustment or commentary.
12:33
